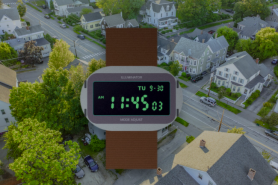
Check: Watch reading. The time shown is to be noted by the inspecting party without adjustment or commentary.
11:45:03
